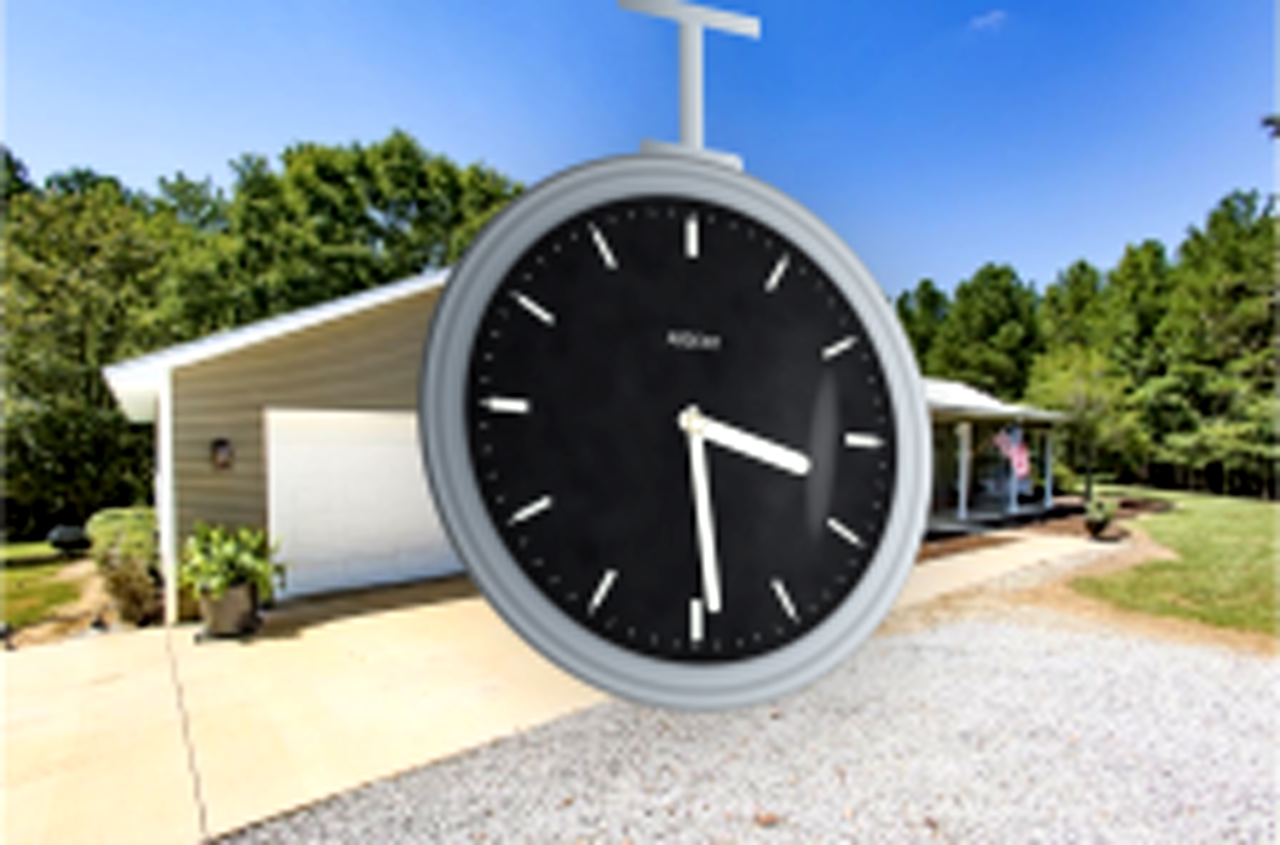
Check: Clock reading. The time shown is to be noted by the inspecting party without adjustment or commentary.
3:29
